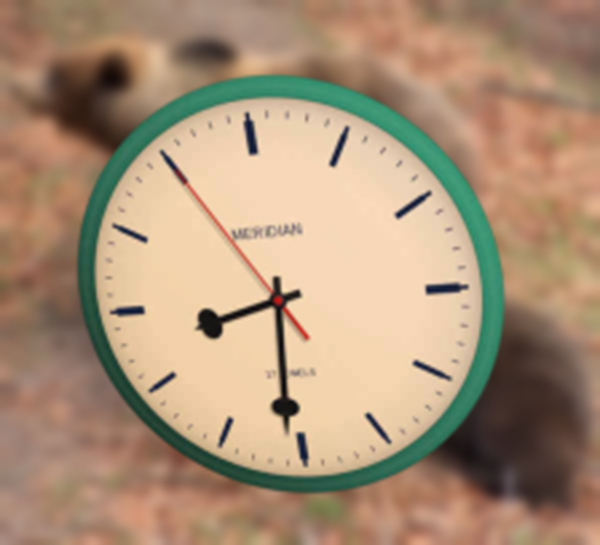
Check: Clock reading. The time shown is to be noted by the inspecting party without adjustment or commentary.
8:30:55
